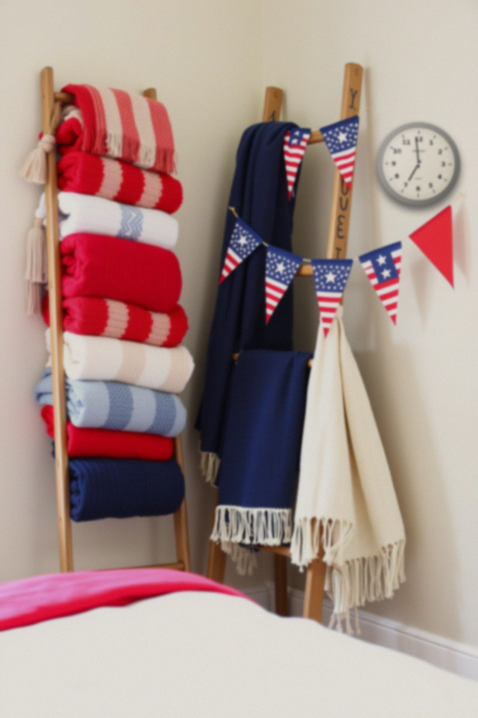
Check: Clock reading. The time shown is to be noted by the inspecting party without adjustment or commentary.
6:59
